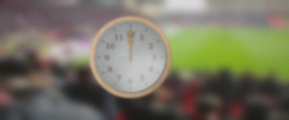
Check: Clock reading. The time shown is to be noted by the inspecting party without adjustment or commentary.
12:00
